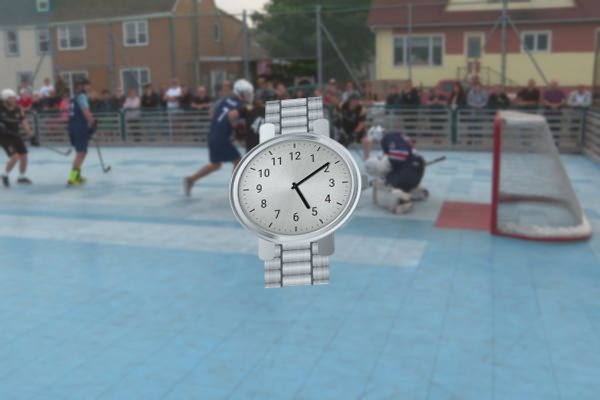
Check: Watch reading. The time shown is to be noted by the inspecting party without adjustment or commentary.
5:09
